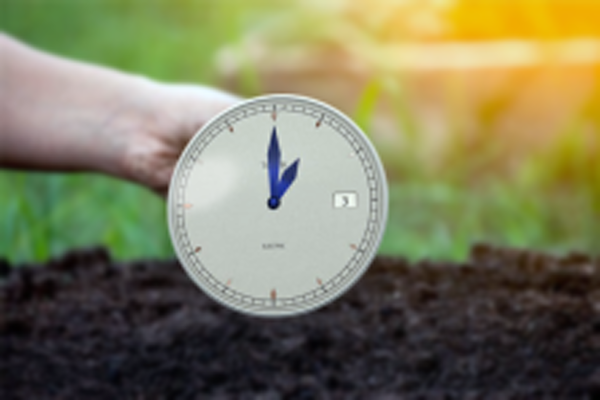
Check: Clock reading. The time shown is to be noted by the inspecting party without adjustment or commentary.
1:00
